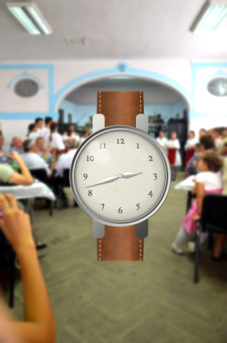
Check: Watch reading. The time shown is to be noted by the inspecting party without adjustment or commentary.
2:42
